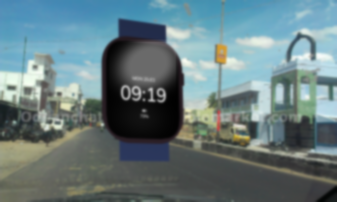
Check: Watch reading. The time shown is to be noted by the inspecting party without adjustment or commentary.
9:19
